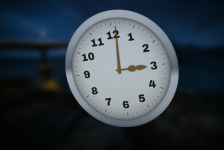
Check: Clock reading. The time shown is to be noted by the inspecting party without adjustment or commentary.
3:01
